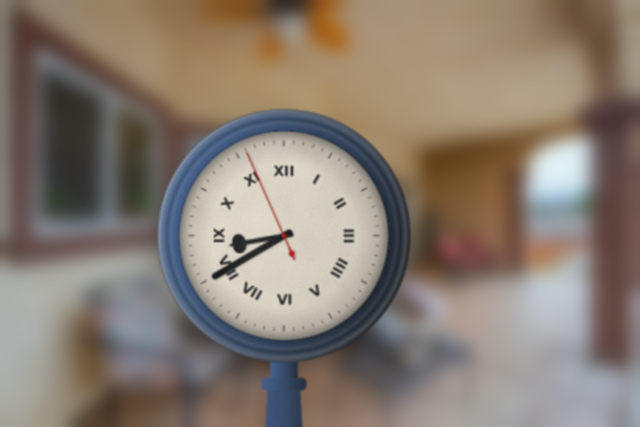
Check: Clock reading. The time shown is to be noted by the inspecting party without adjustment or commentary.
8:39:56
